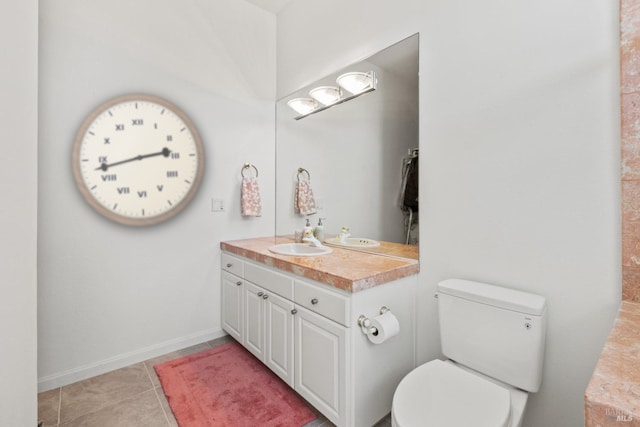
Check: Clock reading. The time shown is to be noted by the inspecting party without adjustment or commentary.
2:43
